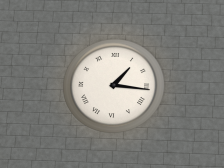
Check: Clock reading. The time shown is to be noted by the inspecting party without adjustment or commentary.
1:16
